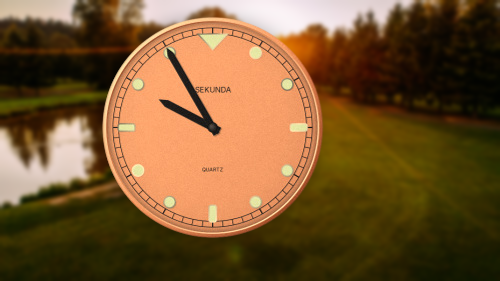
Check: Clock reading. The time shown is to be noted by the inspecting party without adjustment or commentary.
9:55
